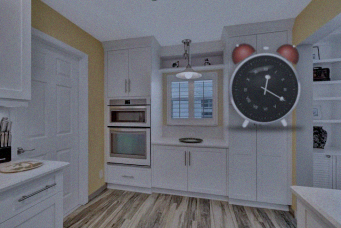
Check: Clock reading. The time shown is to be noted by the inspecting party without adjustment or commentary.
12:20
